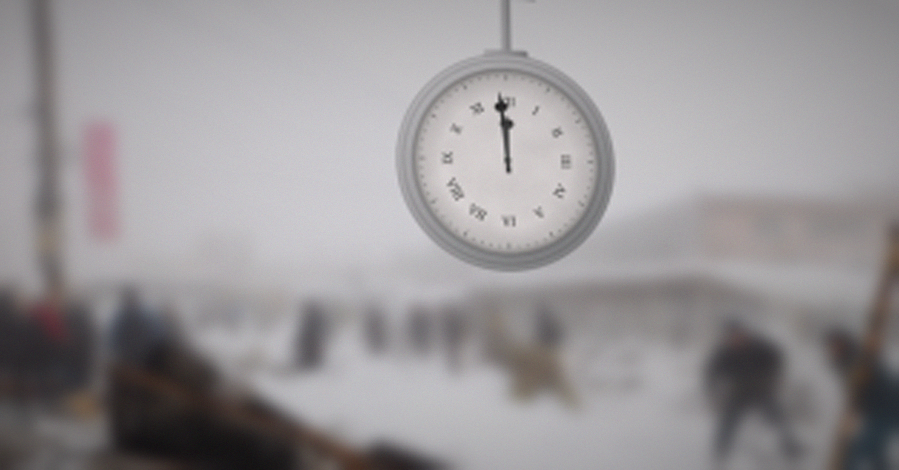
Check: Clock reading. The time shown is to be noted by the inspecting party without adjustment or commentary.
11:59
